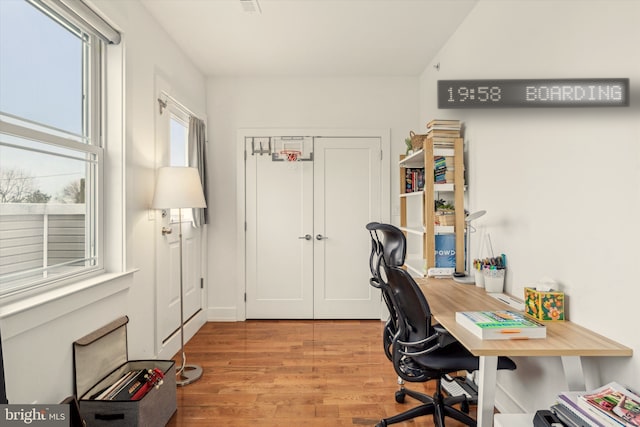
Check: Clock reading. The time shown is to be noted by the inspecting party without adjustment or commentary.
19:58
